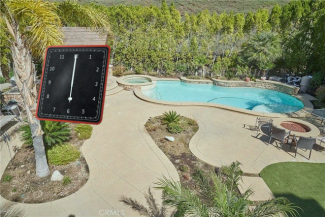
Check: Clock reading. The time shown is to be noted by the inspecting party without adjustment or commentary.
6:00
